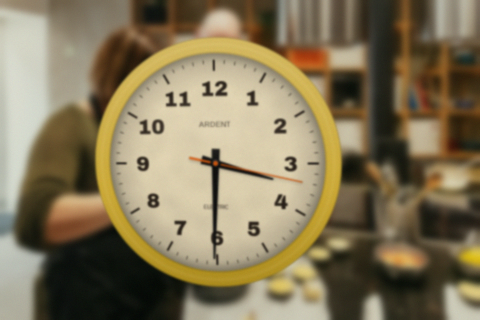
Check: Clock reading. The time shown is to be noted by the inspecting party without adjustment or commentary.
3:30:17
